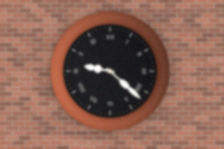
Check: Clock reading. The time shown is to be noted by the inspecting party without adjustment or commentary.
9:22
